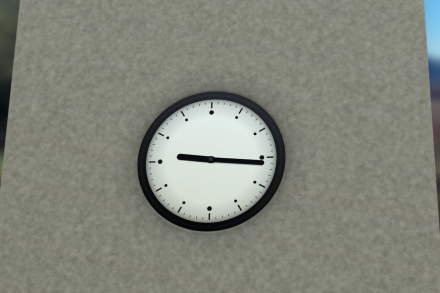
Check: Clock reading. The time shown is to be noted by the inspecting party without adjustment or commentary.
9:16
